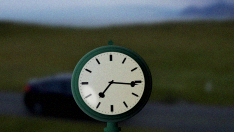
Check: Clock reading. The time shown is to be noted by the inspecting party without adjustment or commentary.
7:16
